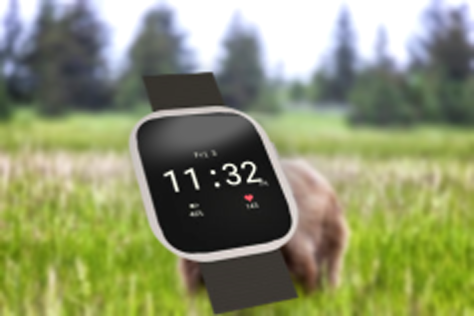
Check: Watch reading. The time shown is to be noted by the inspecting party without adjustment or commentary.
11:32
